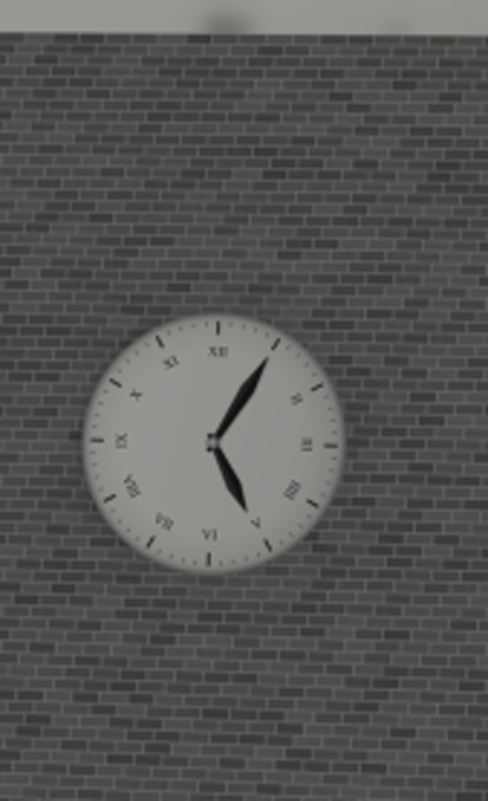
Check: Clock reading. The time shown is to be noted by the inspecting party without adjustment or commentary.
5:05
